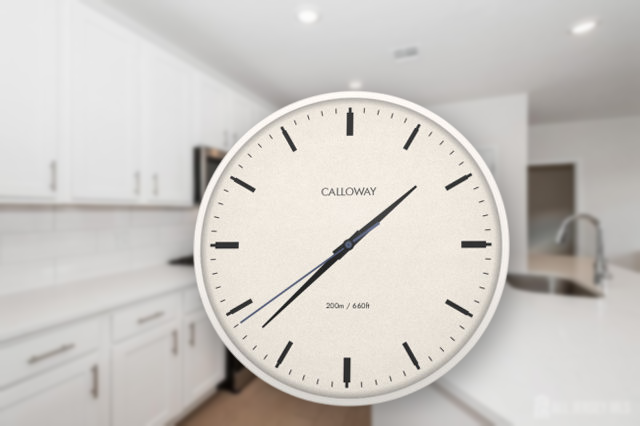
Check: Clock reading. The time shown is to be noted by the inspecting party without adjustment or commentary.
1:37:39
